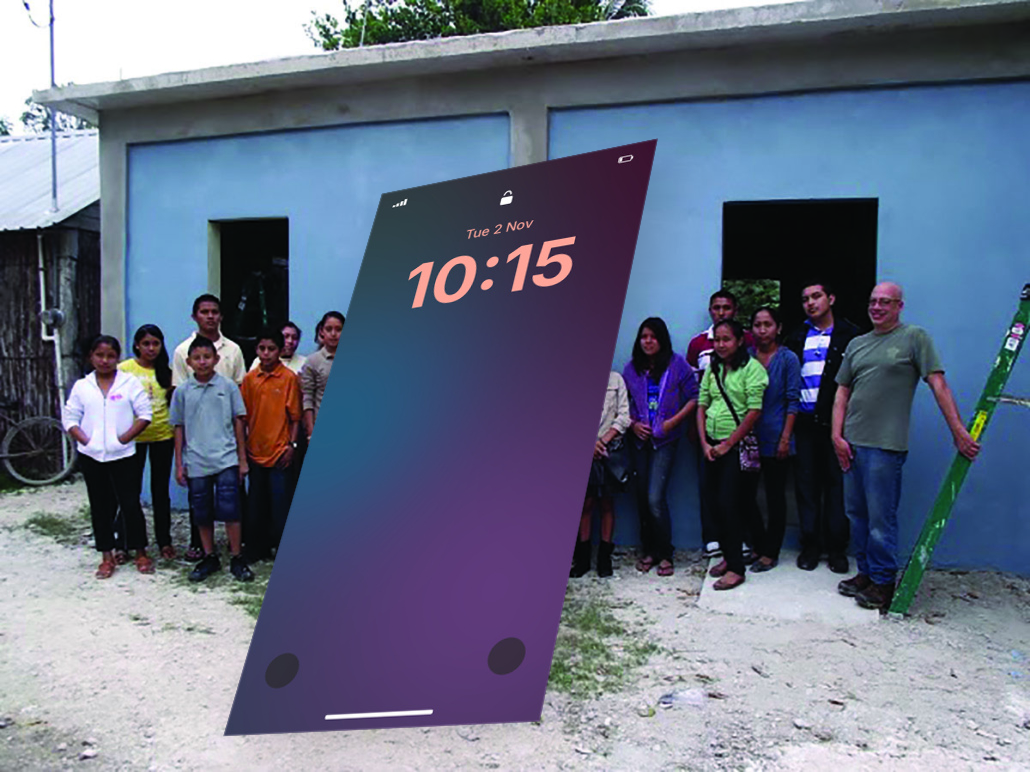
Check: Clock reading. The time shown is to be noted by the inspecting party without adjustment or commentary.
10:15
